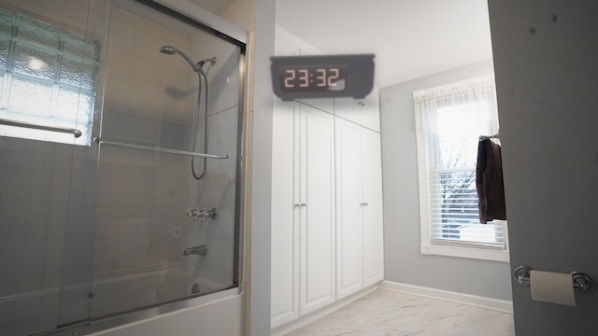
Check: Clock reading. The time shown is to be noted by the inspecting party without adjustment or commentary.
23:32
